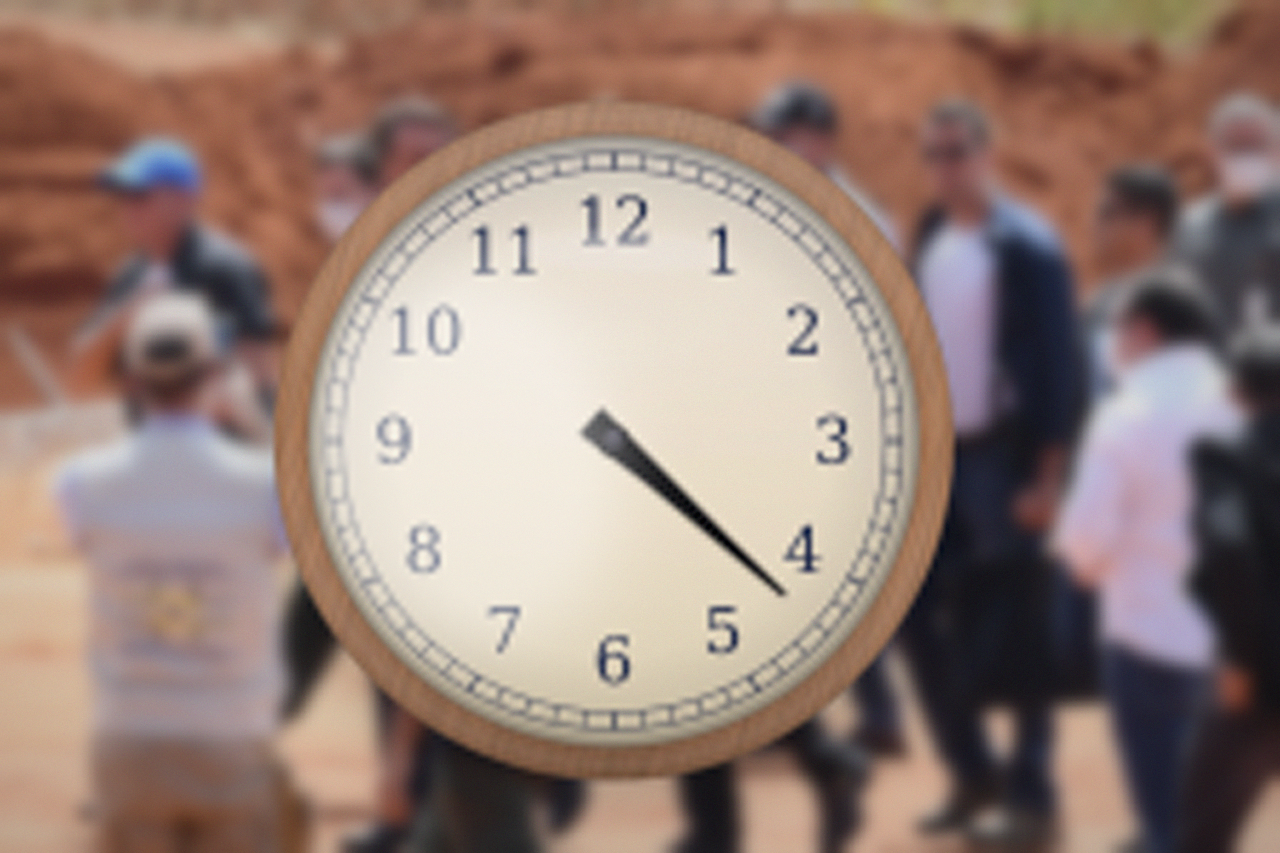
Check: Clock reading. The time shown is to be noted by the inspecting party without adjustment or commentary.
4:22
